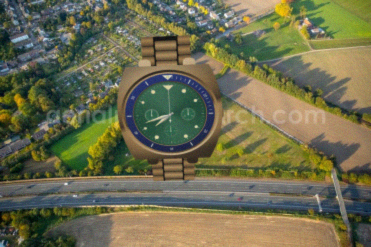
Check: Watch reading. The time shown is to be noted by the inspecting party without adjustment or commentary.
7:42
